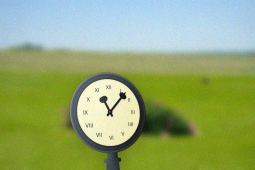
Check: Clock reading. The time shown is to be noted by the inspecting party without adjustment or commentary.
11:07
